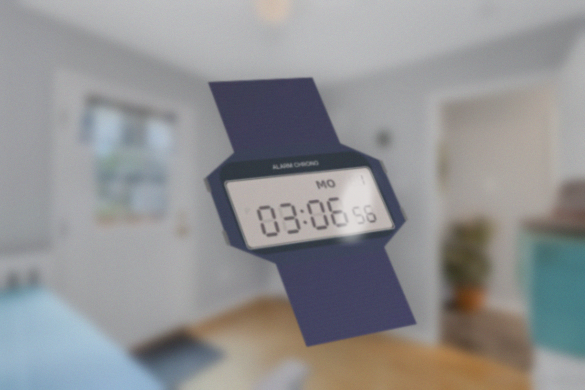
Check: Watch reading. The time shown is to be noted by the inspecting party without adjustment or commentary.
3:06:56
